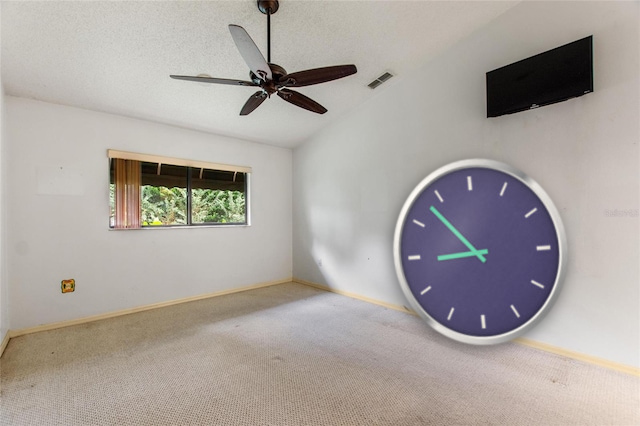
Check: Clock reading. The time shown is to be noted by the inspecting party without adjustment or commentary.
8:53
